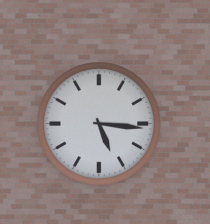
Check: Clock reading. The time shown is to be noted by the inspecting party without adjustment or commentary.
5:16
